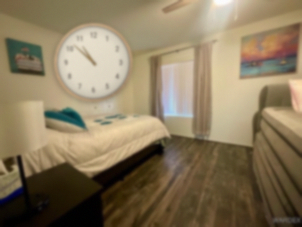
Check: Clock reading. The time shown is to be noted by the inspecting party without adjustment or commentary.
10:52
